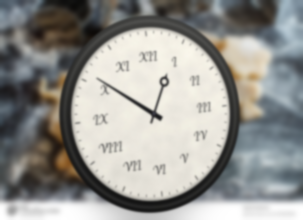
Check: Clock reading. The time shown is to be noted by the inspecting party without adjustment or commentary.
12:51
